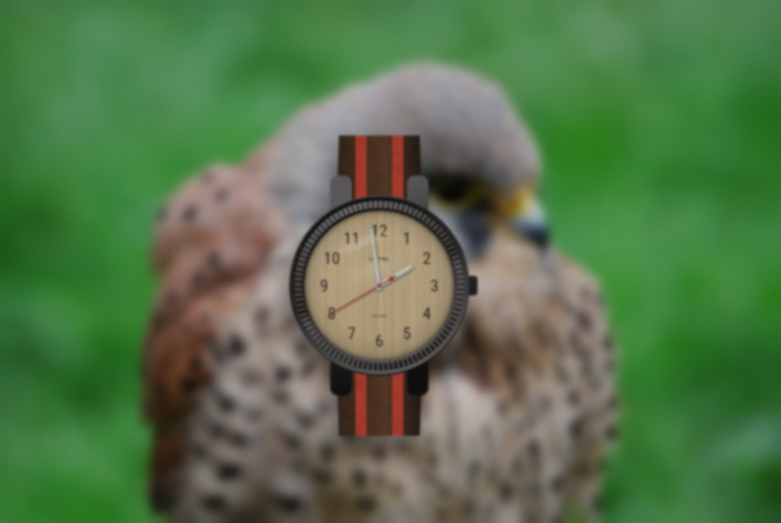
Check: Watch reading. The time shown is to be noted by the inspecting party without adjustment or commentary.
1:58:40
